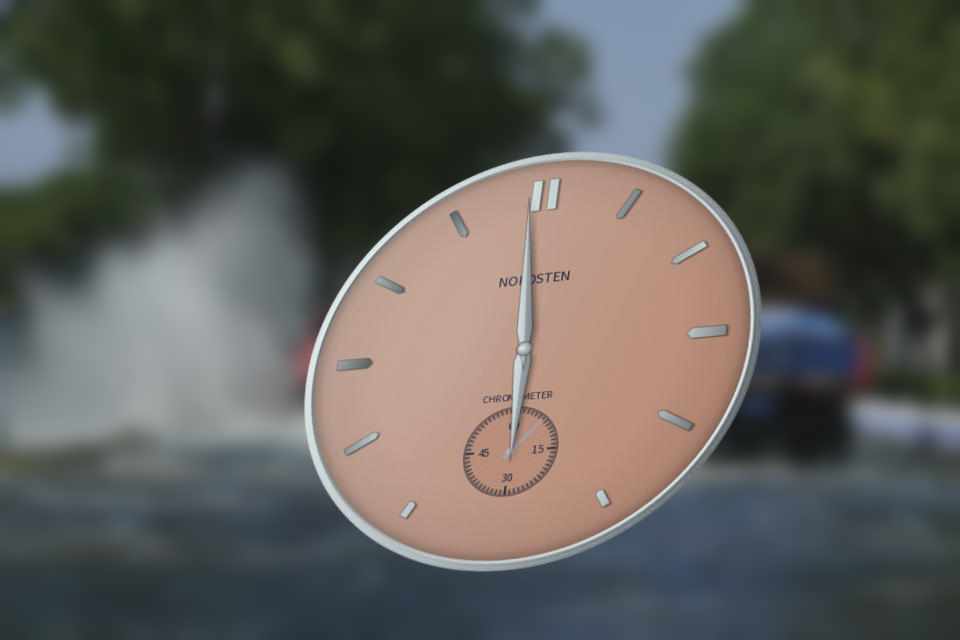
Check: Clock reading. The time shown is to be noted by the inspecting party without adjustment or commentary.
5:59:07
